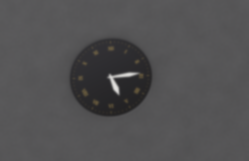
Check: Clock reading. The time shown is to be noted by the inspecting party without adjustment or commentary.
5:14
